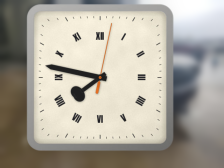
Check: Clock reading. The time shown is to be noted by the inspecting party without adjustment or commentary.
7:47:02
